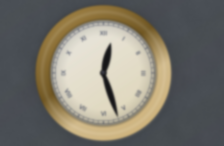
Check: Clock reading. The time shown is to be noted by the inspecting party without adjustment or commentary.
12:27
